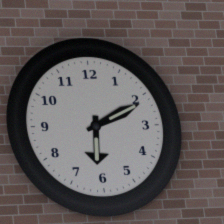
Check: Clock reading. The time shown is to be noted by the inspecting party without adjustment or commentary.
6:11
